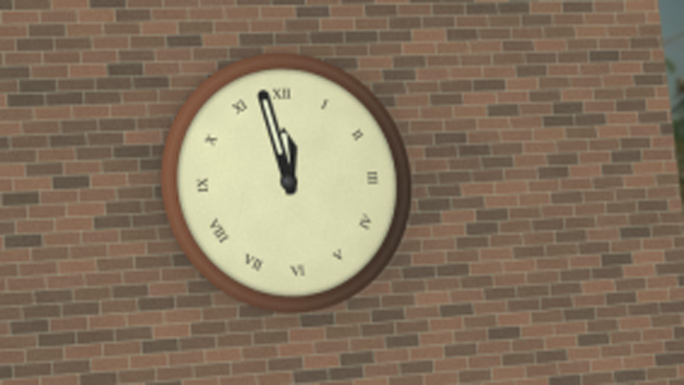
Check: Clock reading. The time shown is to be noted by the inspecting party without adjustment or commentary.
11:58
